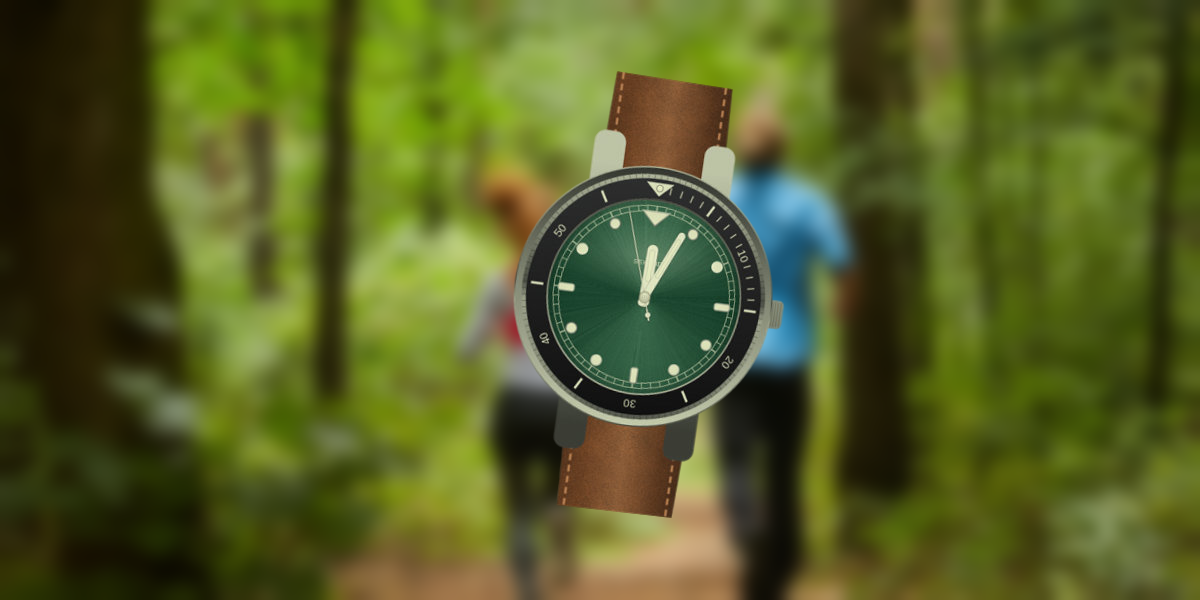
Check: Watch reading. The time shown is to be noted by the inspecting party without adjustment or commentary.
12:03:57
